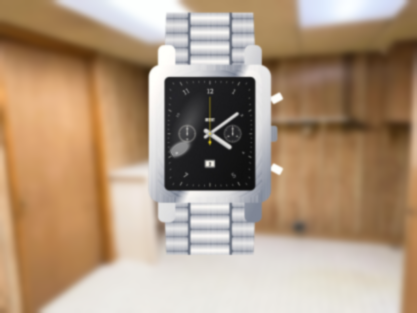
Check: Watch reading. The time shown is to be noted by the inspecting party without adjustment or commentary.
4:09
